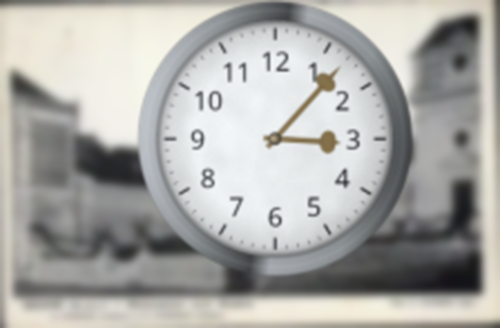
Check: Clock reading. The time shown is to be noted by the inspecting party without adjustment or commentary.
3:07
